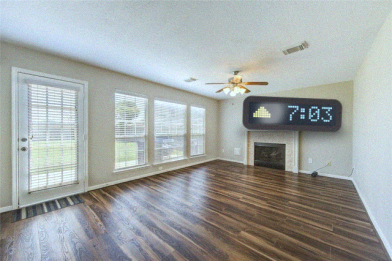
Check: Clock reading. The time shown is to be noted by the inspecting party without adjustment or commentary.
7:03
